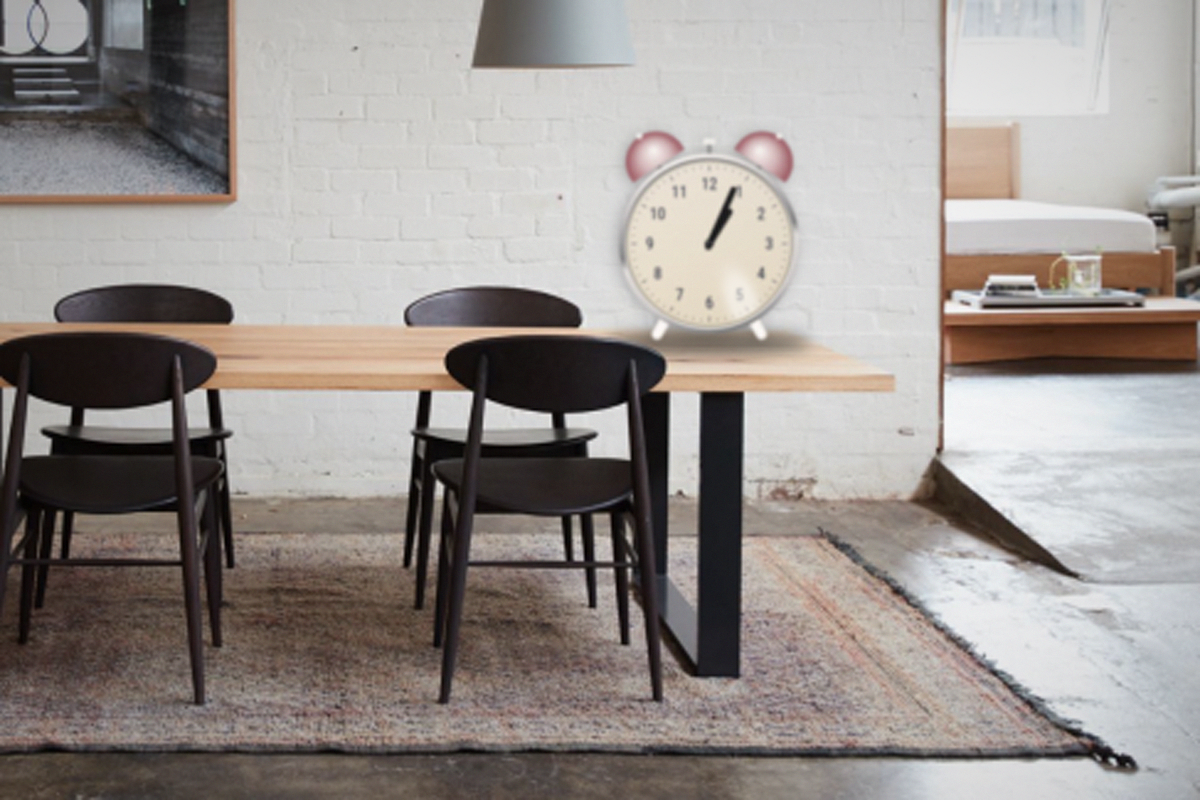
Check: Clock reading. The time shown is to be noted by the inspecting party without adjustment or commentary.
1:04
